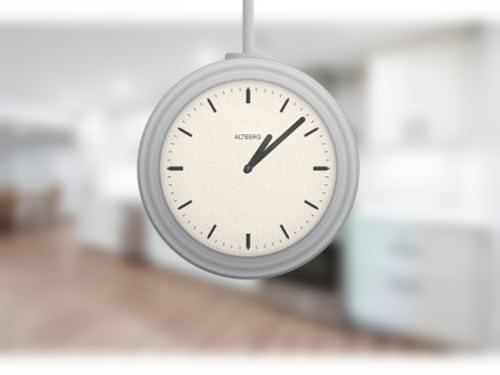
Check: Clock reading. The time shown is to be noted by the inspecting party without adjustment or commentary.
1:08
